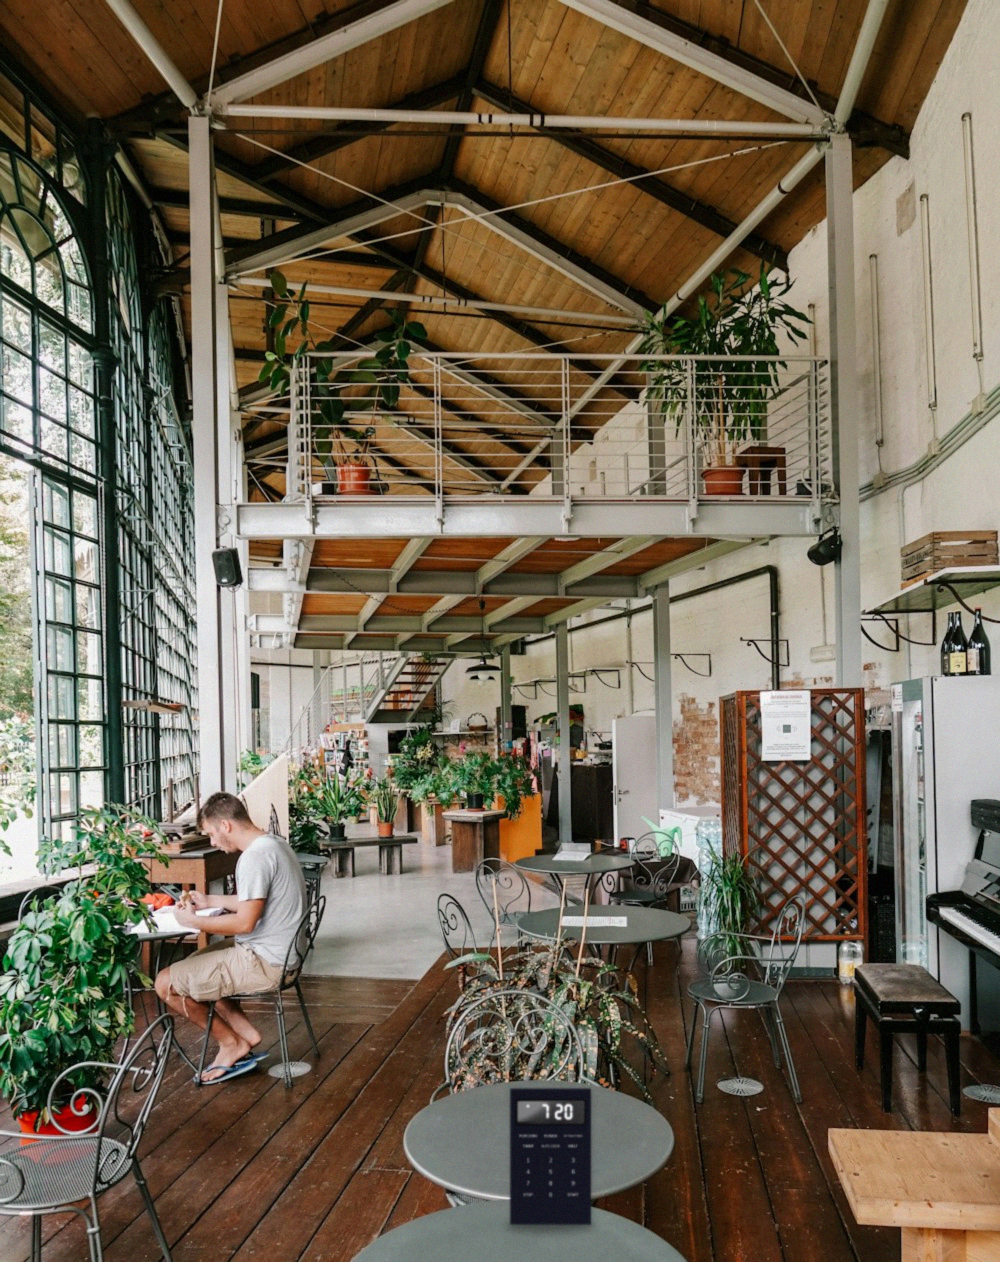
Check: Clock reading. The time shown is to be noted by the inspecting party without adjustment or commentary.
7:20
